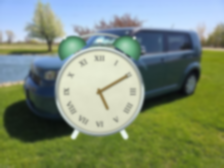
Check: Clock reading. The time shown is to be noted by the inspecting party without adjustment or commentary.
5:10
